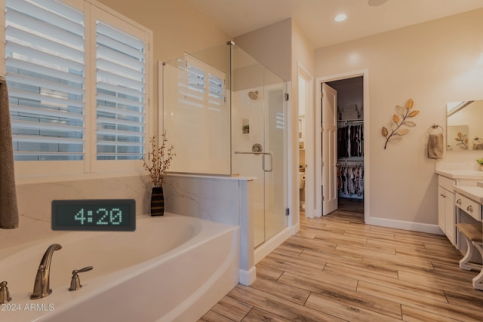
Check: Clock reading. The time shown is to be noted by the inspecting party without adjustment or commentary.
4:20
